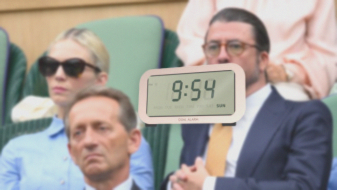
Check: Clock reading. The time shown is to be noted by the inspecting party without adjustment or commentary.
9:54
